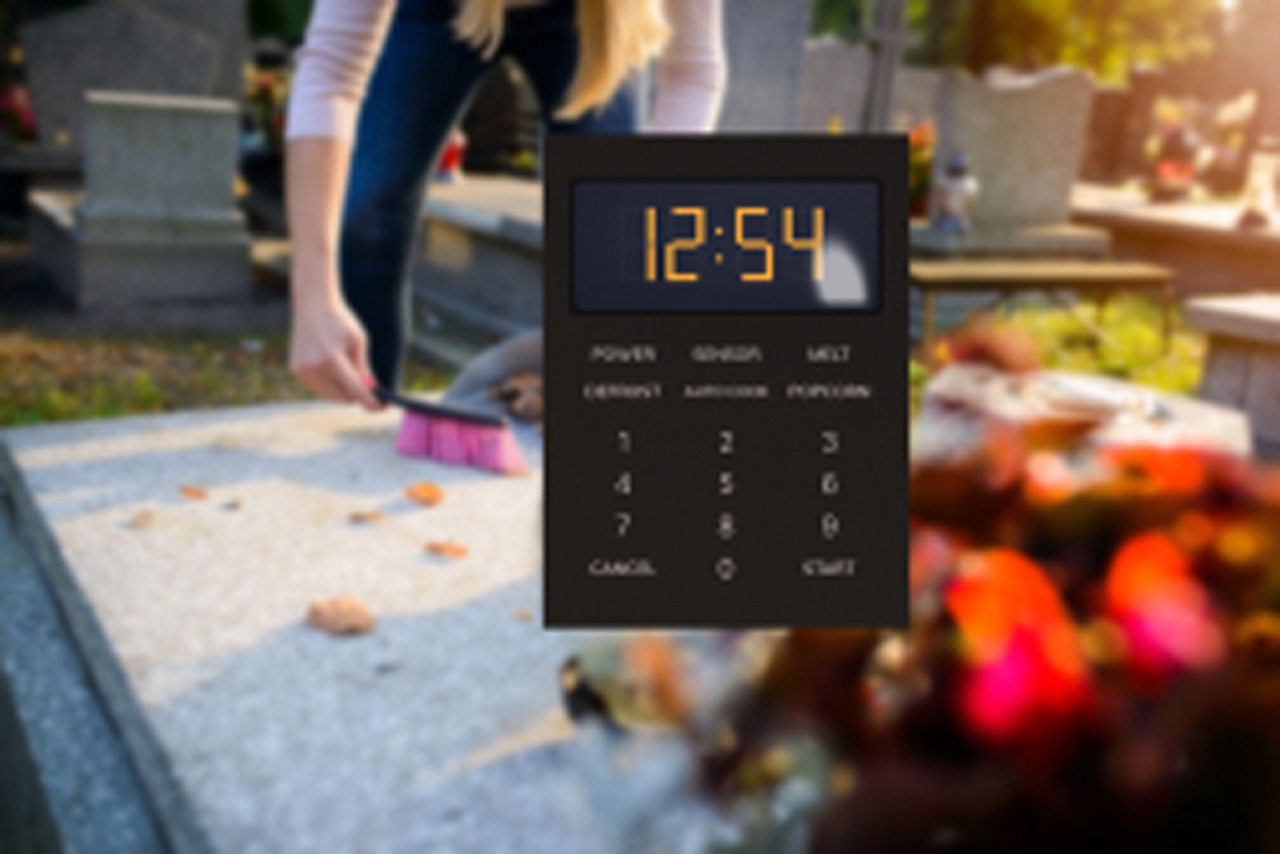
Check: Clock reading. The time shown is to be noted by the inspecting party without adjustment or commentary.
12:54
